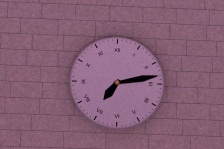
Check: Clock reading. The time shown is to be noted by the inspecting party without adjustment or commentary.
7:13
